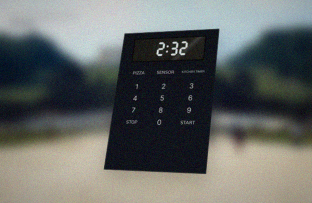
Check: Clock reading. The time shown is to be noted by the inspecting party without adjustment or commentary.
2:32
